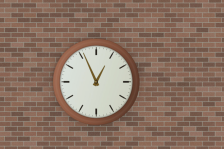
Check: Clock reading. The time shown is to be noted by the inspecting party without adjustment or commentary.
12:56
